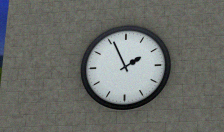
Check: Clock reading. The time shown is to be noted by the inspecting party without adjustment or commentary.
1:56
